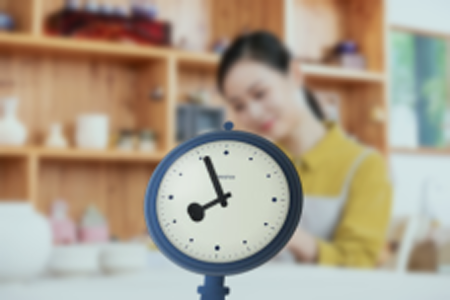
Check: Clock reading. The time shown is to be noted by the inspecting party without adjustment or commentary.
7:56
